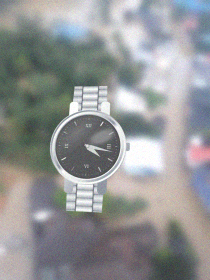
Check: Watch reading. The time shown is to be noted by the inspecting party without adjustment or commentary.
4:17
